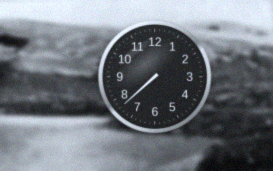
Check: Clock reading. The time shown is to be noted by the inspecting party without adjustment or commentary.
7:38
